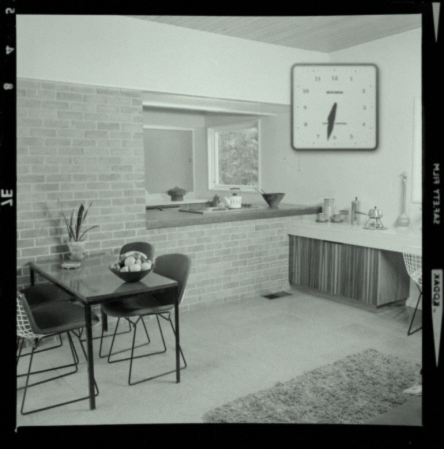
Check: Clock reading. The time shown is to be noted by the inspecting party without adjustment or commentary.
6:32
